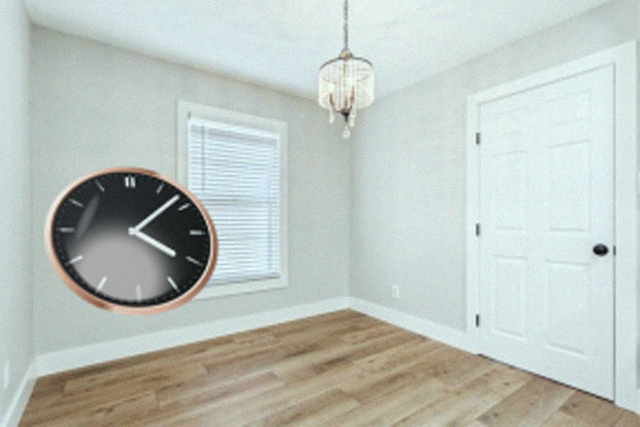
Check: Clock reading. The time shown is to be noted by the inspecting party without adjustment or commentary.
4:08
